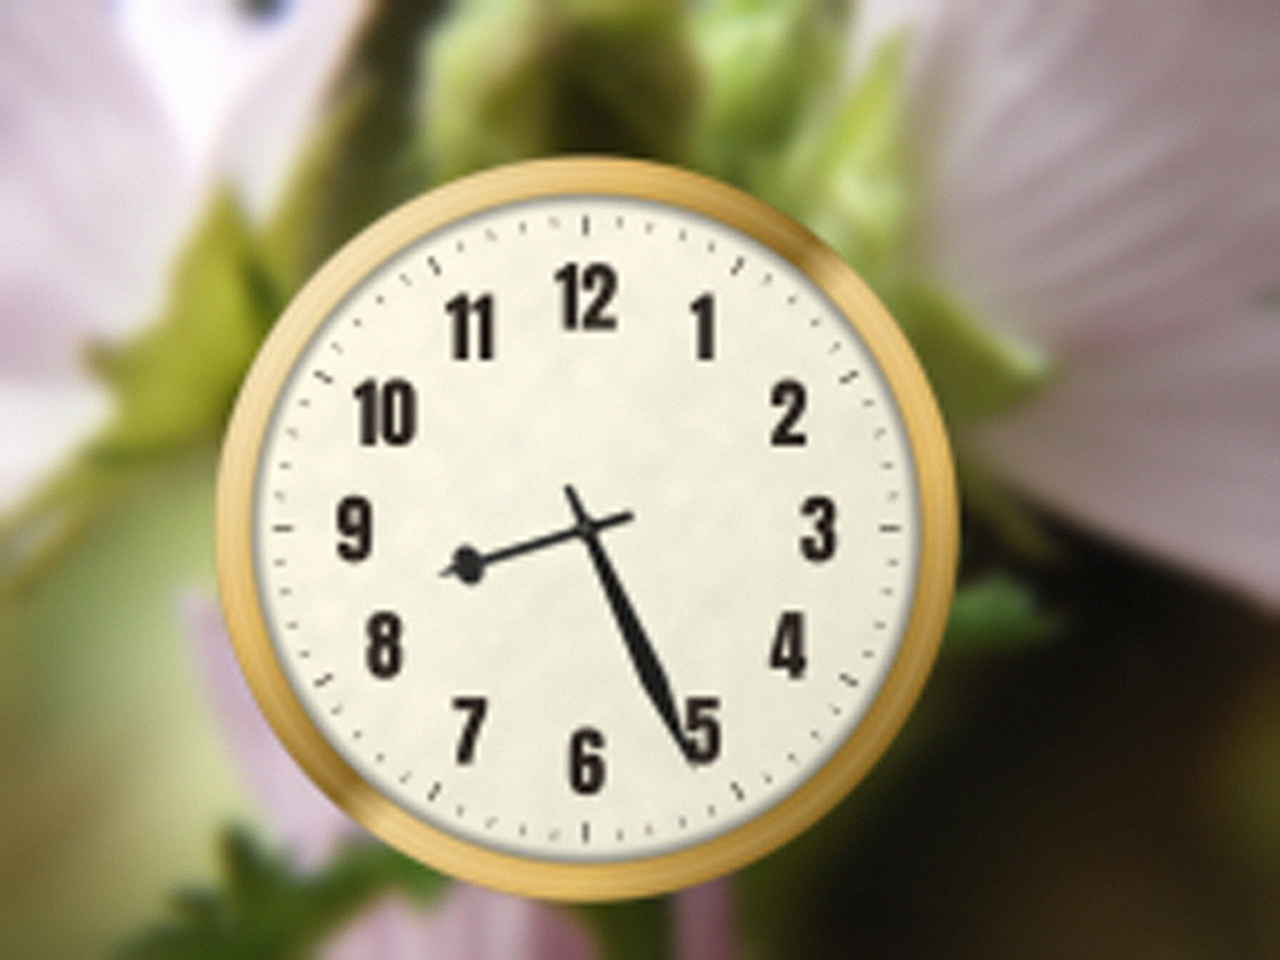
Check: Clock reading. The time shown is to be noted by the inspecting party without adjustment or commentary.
8:26
